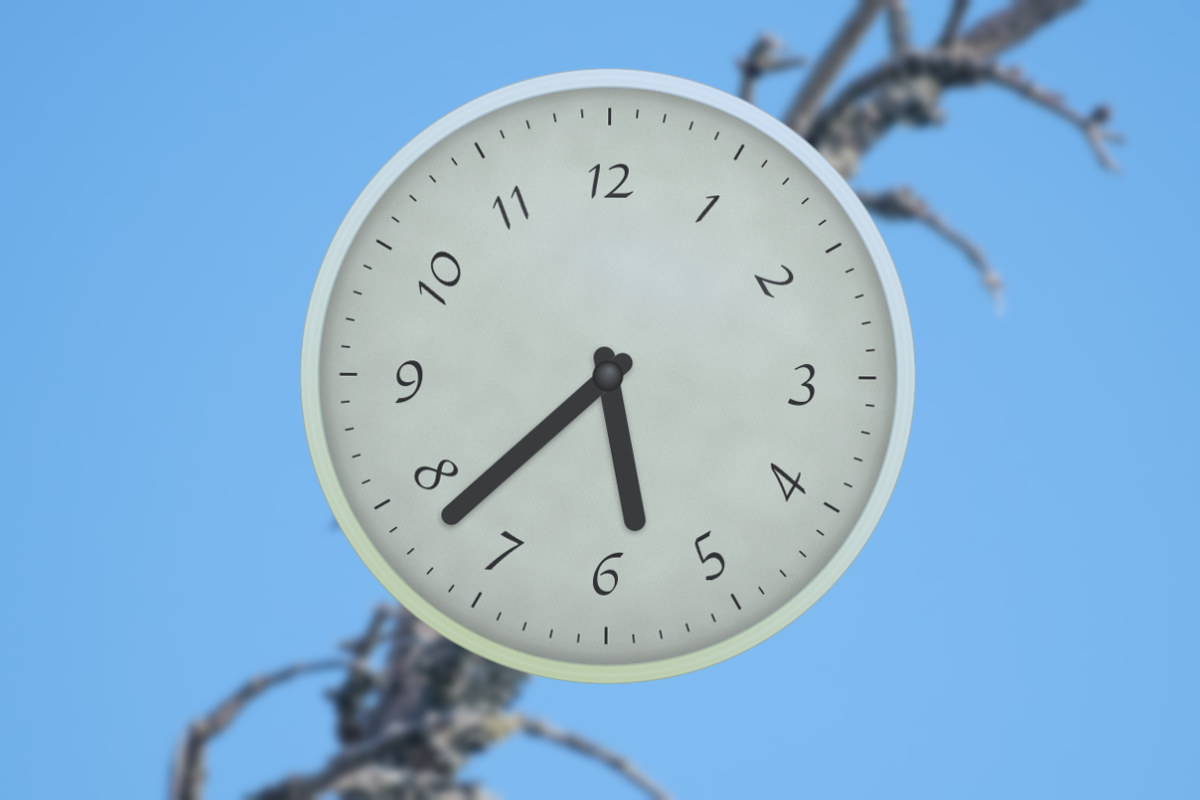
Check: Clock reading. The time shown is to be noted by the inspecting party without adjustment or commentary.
5:38
